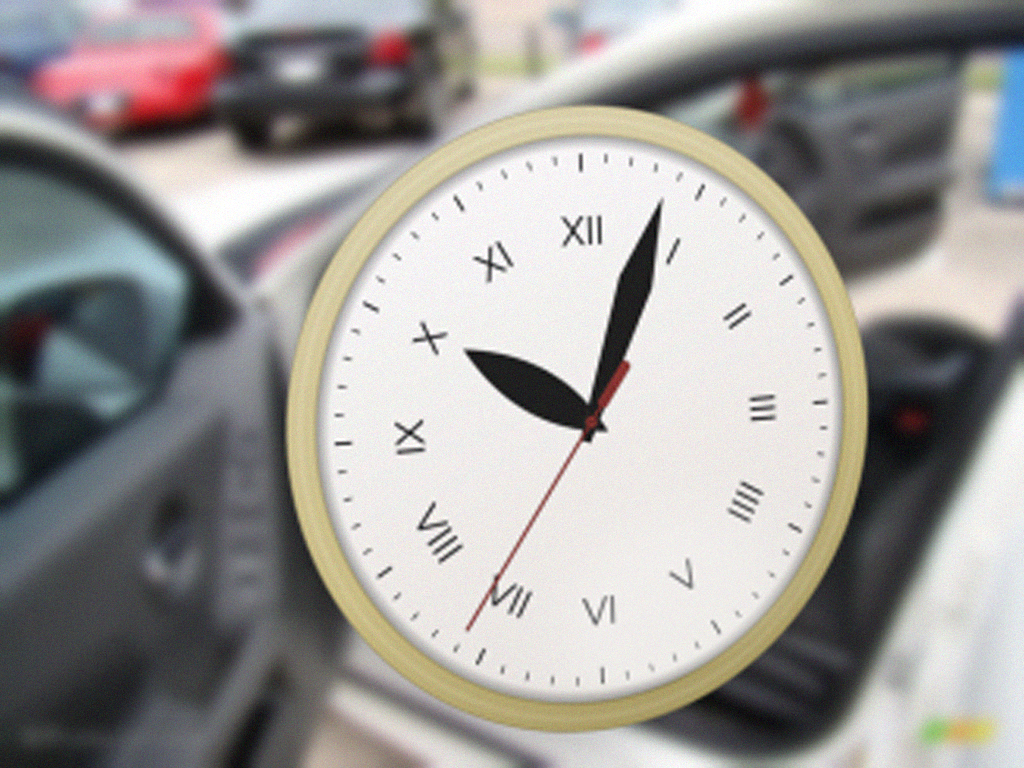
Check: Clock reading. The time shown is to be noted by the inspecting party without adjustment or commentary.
10:03:36
